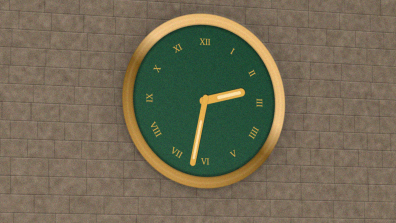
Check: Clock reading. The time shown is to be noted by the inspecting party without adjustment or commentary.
2:32
